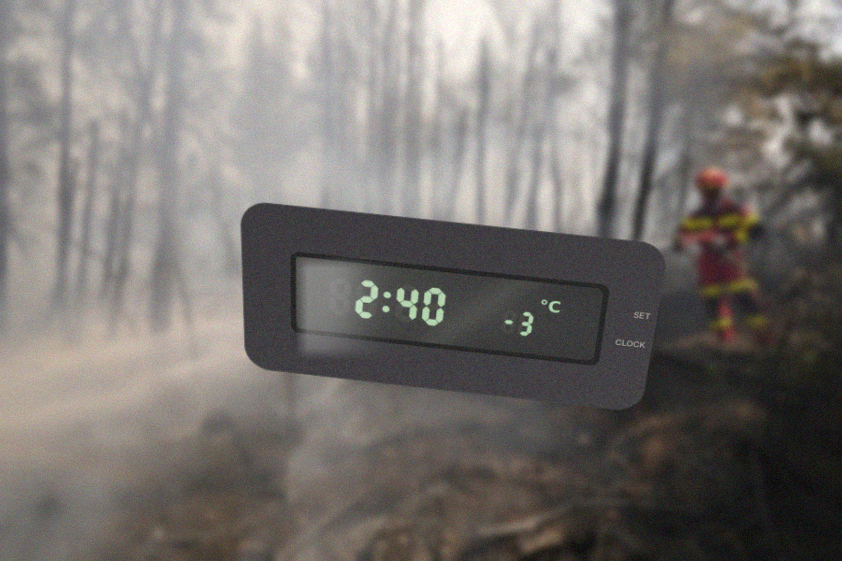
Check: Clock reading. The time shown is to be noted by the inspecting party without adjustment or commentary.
2:40
